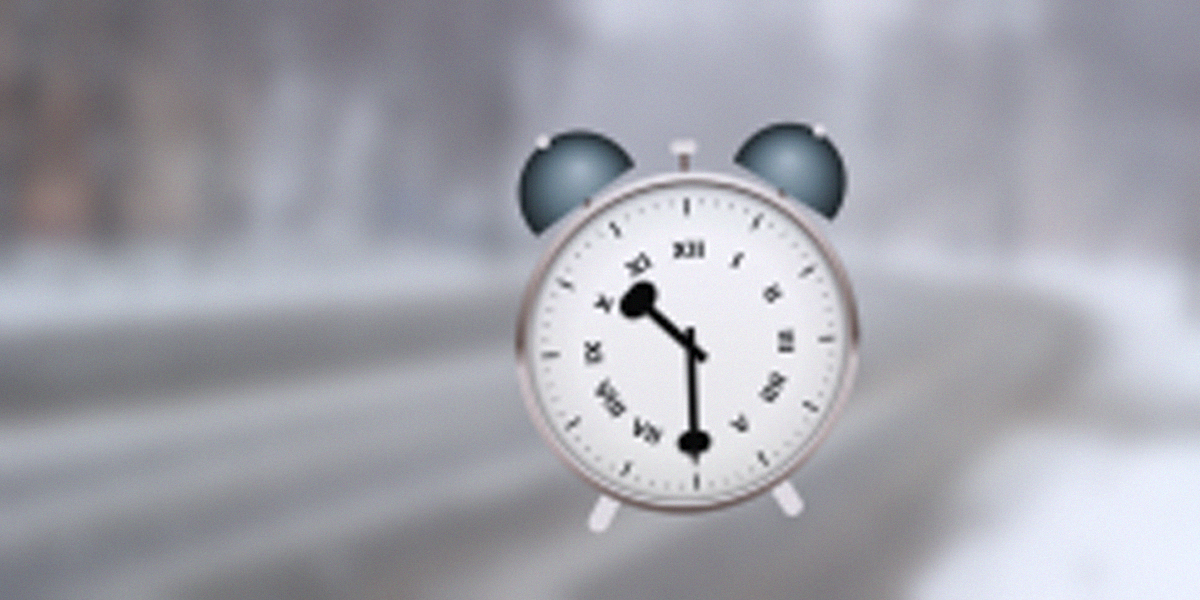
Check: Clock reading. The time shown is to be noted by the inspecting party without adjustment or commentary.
10:30
